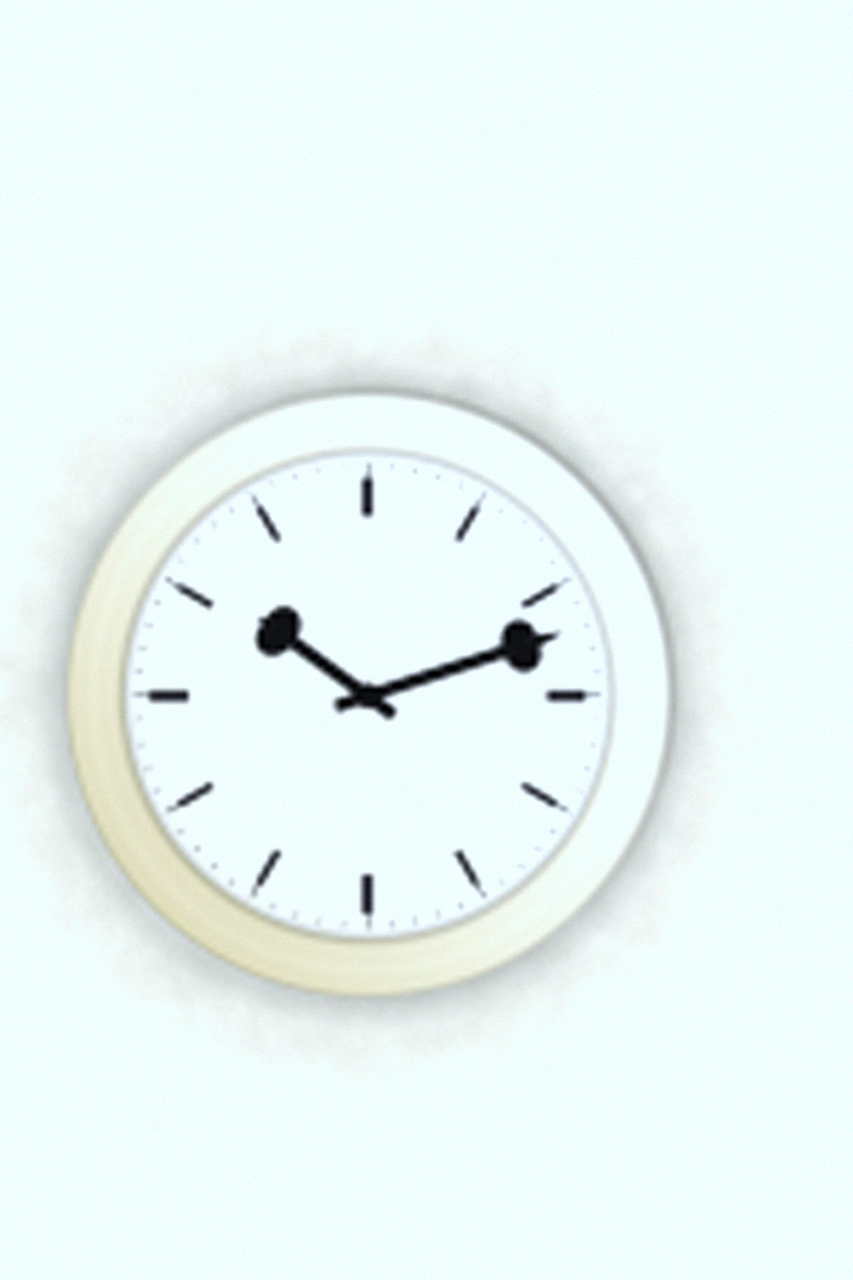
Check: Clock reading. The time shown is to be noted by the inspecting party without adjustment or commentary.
10:12
